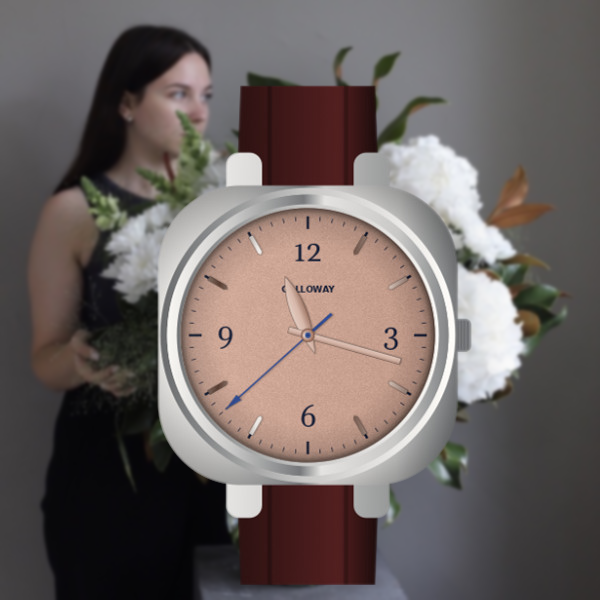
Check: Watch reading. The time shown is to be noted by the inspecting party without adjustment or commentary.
11:17:38
